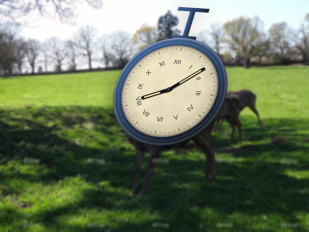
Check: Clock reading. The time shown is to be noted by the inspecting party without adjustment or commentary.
8:08
